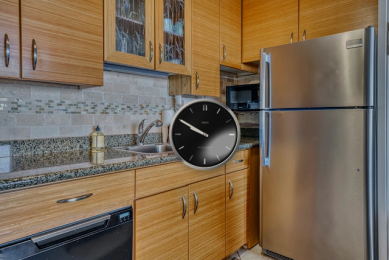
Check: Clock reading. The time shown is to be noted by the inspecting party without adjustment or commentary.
9:50
